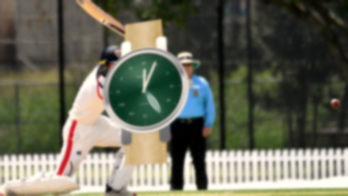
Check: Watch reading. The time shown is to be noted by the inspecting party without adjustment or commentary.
12:04
